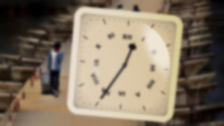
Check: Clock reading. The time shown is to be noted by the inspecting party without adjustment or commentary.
12:35
